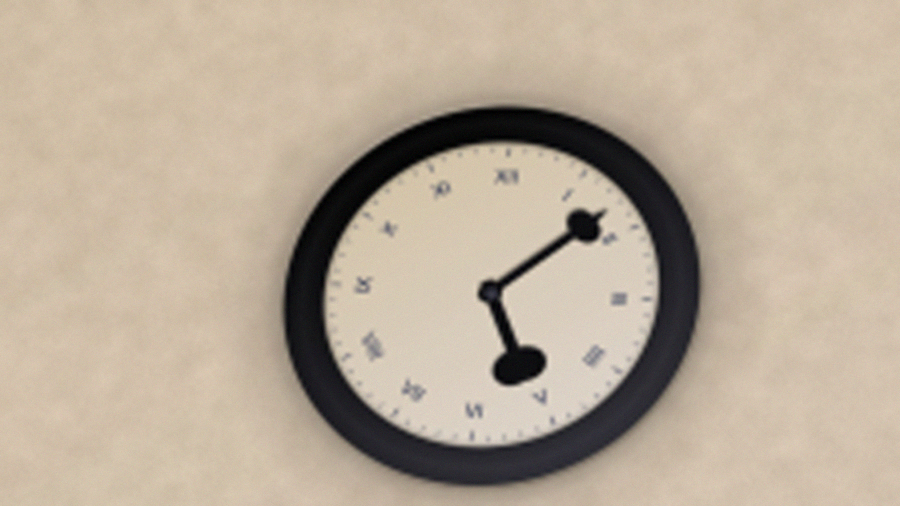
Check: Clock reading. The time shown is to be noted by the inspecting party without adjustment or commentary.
5:08
